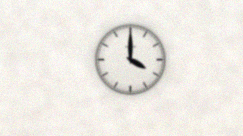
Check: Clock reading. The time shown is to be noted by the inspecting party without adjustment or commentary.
4:00
